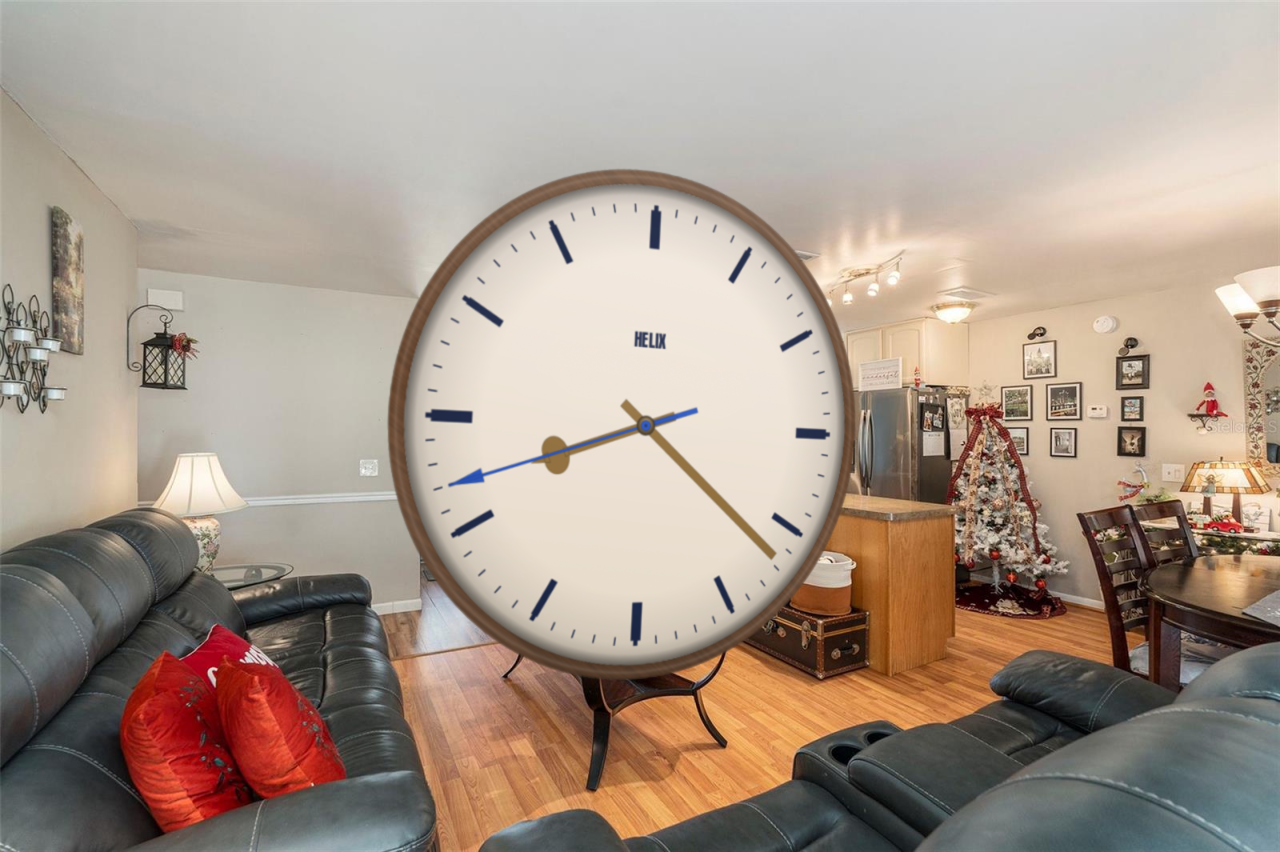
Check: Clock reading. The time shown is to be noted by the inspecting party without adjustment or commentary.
8:21:42
